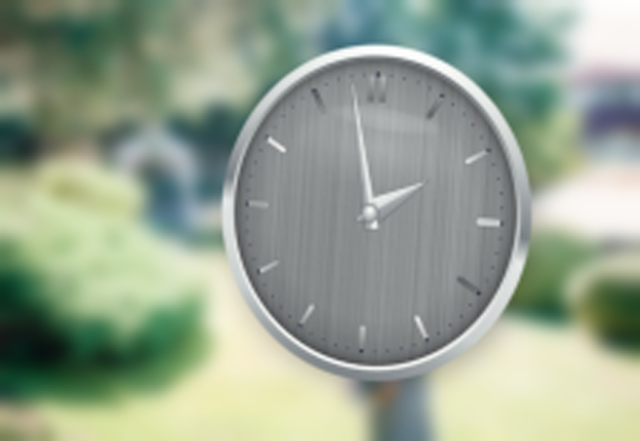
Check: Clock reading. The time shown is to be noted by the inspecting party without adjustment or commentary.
1:58
